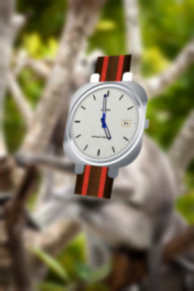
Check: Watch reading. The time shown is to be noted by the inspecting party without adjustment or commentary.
4:59
